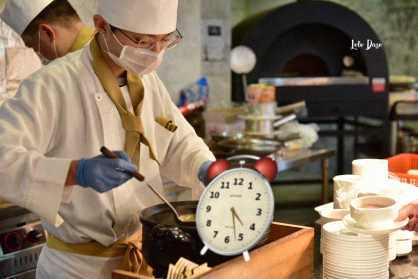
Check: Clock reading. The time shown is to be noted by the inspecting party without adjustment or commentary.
4:27
